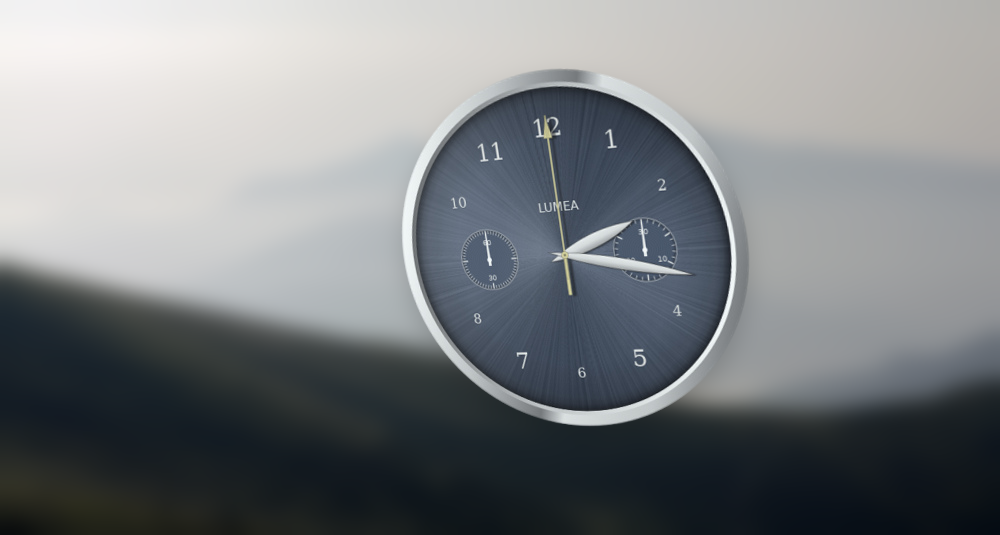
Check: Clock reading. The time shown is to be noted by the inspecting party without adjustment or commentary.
2:17
